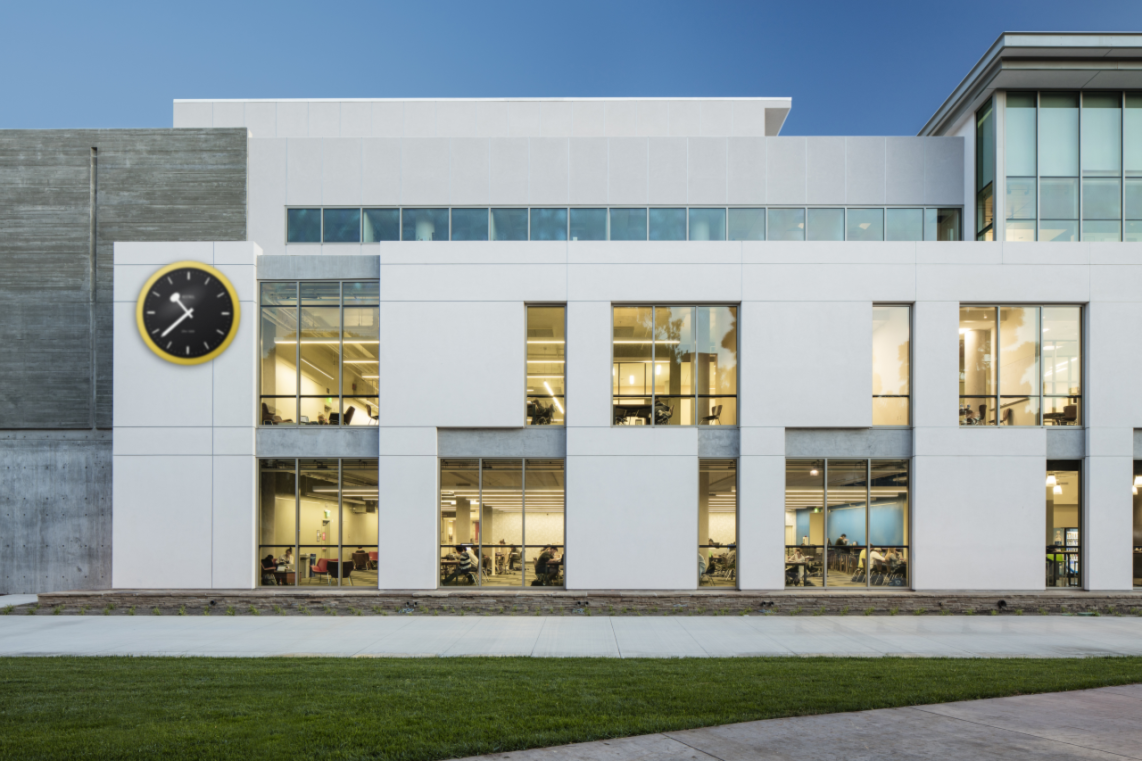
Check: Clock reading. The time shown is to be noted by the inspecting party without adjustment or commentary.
10:38
